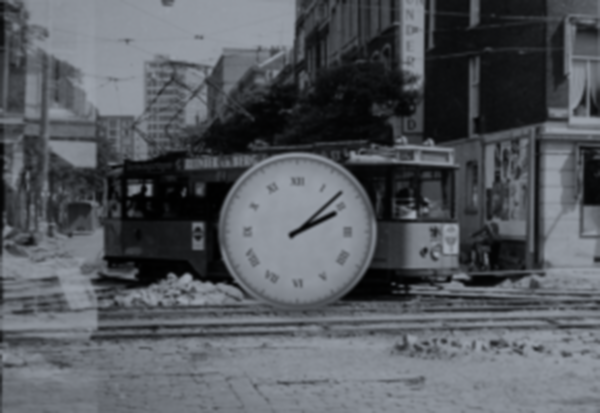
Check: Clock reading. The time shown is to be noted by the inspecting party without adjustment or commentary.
2:08
